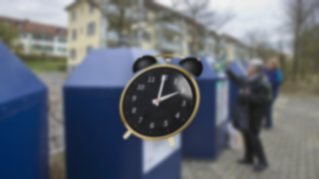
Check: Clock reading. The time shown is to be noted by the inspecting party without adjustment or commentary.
2:00
